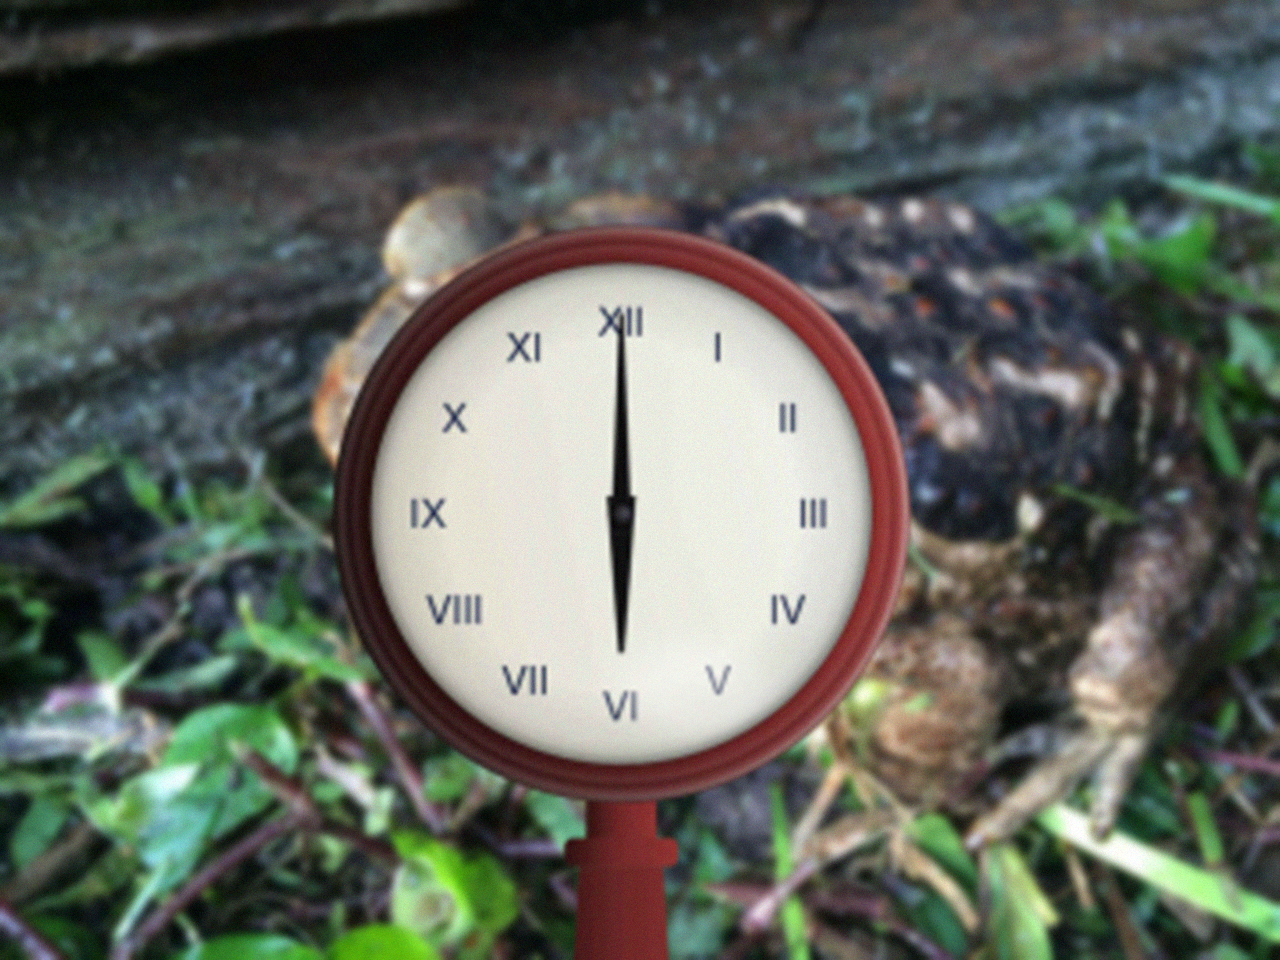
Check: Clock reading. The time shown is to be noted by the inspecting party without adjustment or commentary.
6:00
